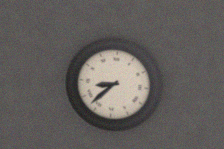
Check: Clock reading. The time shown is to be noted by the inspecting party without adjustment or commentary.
8:37
